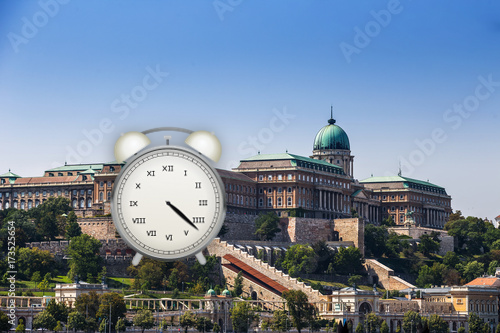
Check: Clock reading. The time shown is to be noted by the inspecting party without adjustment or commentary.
4:22
